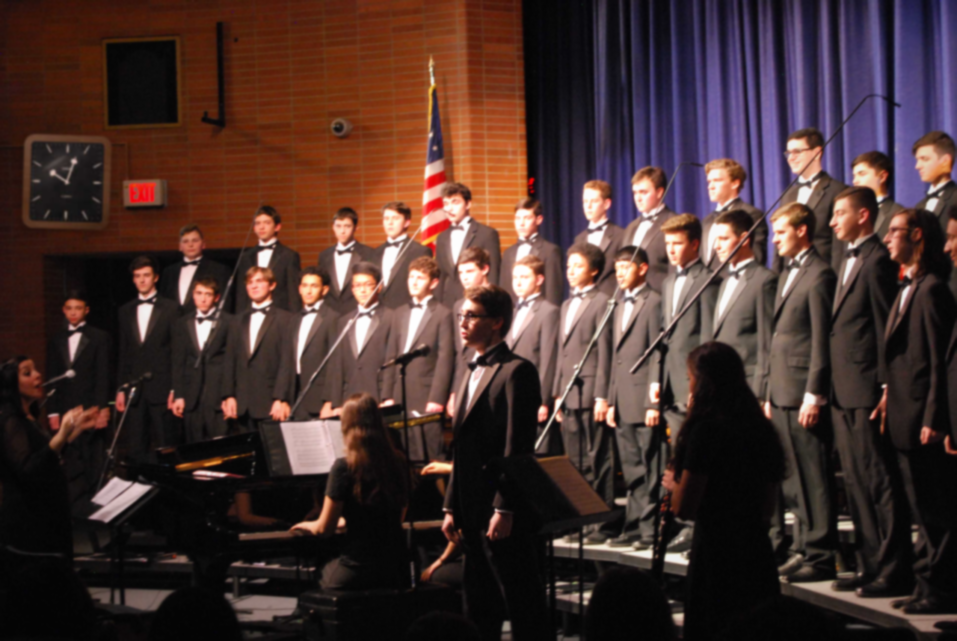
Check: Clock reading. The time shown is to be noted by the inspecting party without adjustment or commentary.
10:03
